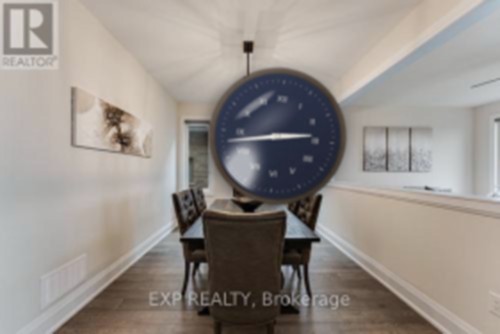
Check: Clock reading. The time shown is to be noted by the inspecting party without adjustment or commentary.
2:43
